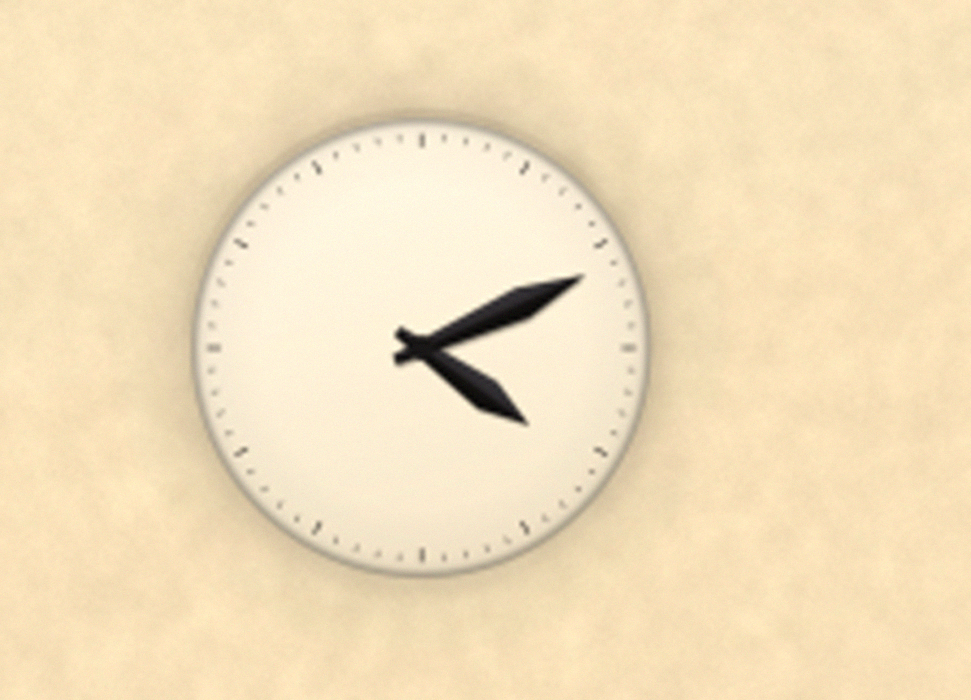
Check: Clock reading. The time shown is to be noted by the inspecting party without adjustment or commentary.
4:11
